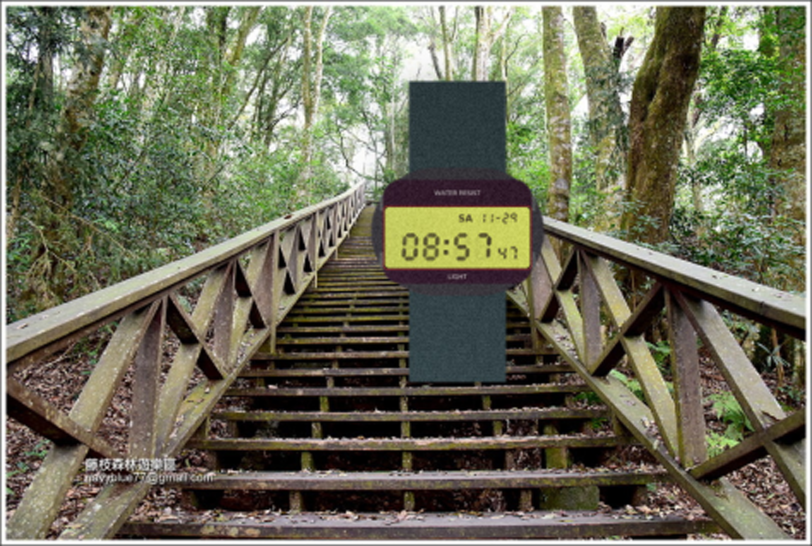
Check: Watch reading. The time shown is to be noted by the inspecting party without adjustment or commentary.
8:57:47
